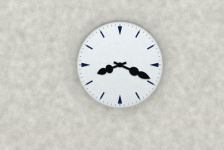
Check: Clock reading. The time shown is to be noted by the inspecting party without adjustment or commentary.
8:19
